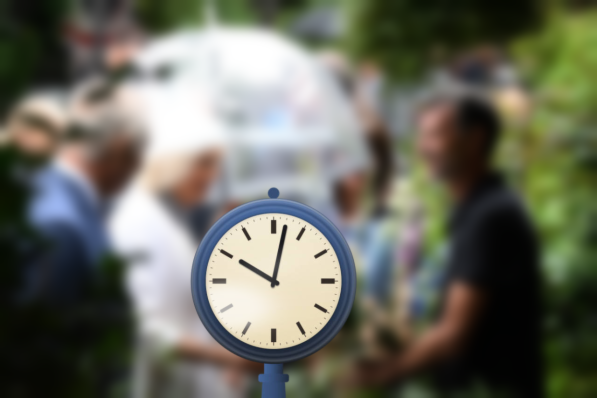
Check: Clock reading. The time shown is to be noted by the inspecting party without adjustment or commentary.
10:02
